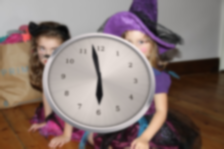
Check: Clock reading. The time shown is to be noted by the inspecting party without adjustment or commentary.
5:58
